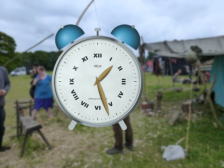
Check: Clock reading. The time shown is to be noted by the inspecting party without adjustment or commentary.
1:27
